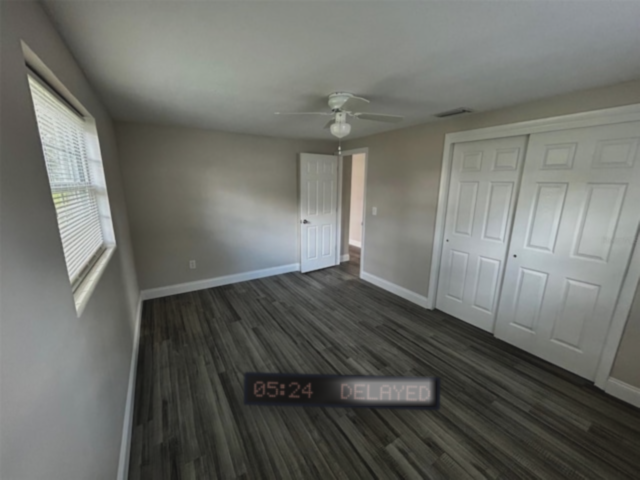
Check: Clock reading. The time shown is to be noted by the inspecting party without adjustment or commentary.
5:24
